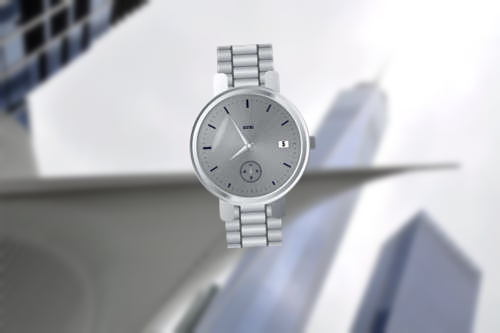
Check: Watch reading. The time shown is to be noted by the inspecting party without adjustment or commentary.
7:55
